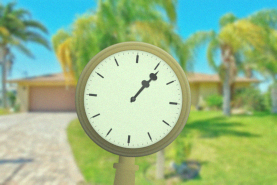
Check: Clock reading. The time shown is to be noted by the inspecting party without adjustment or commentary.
1:06
